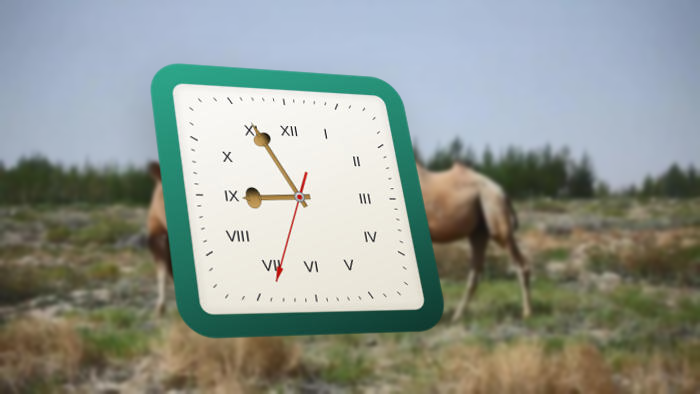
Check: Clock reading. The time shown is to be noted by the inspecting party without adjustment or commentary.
8:55:34
